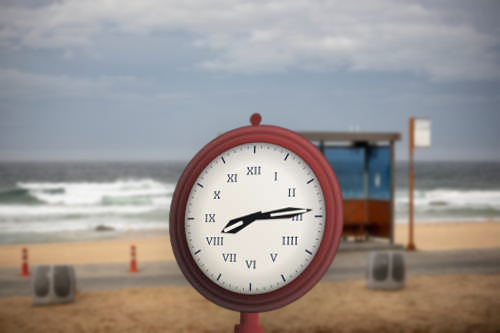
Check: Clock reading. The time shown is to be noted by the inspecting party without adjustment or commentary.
8:14
